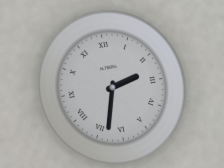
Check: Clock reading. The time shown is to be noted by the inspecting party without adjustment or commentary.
2:33
